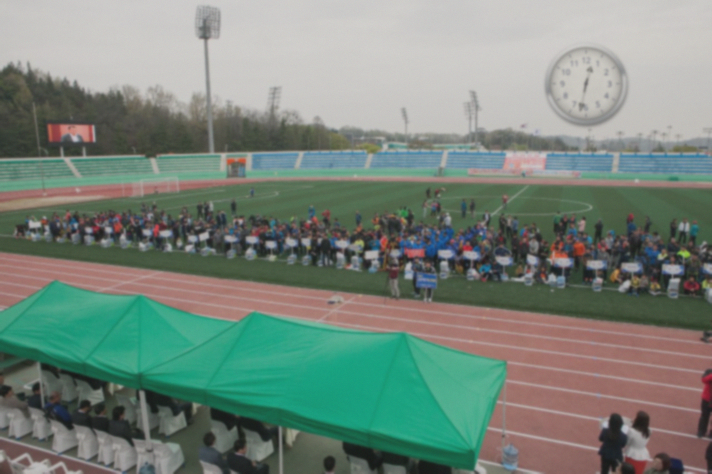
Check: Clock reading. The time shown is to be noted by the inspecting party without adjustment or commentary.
12:32
